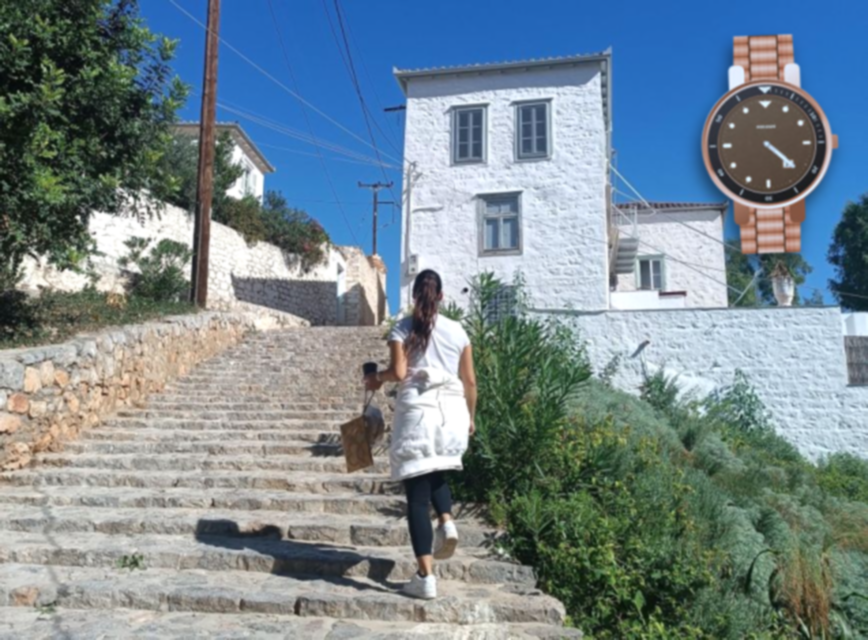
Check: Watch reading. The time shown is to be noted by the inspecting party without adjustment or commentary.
4:22
